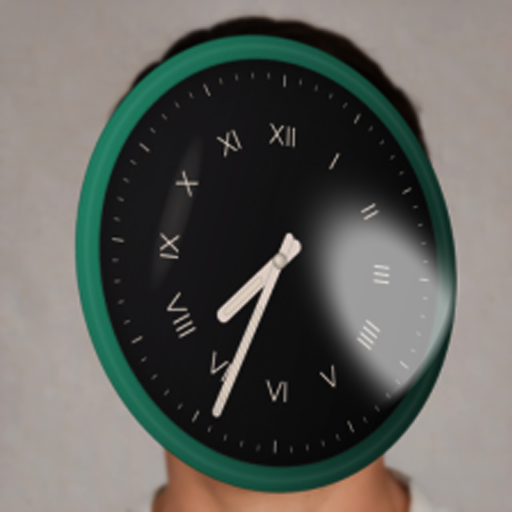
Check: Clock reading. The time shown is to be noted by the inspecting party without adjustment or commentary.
7:34
